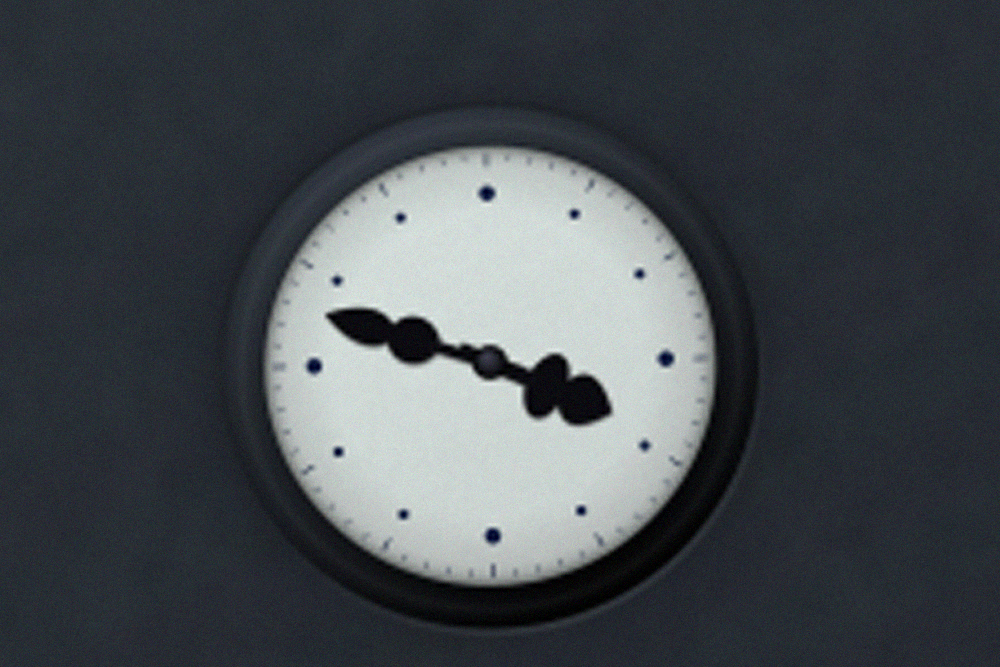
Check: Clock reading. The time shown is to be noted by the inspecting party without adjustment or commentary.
3:48
